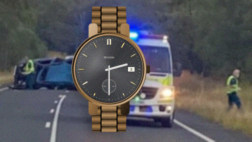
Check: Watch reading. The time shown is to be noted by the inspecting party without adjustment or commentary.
2:30
